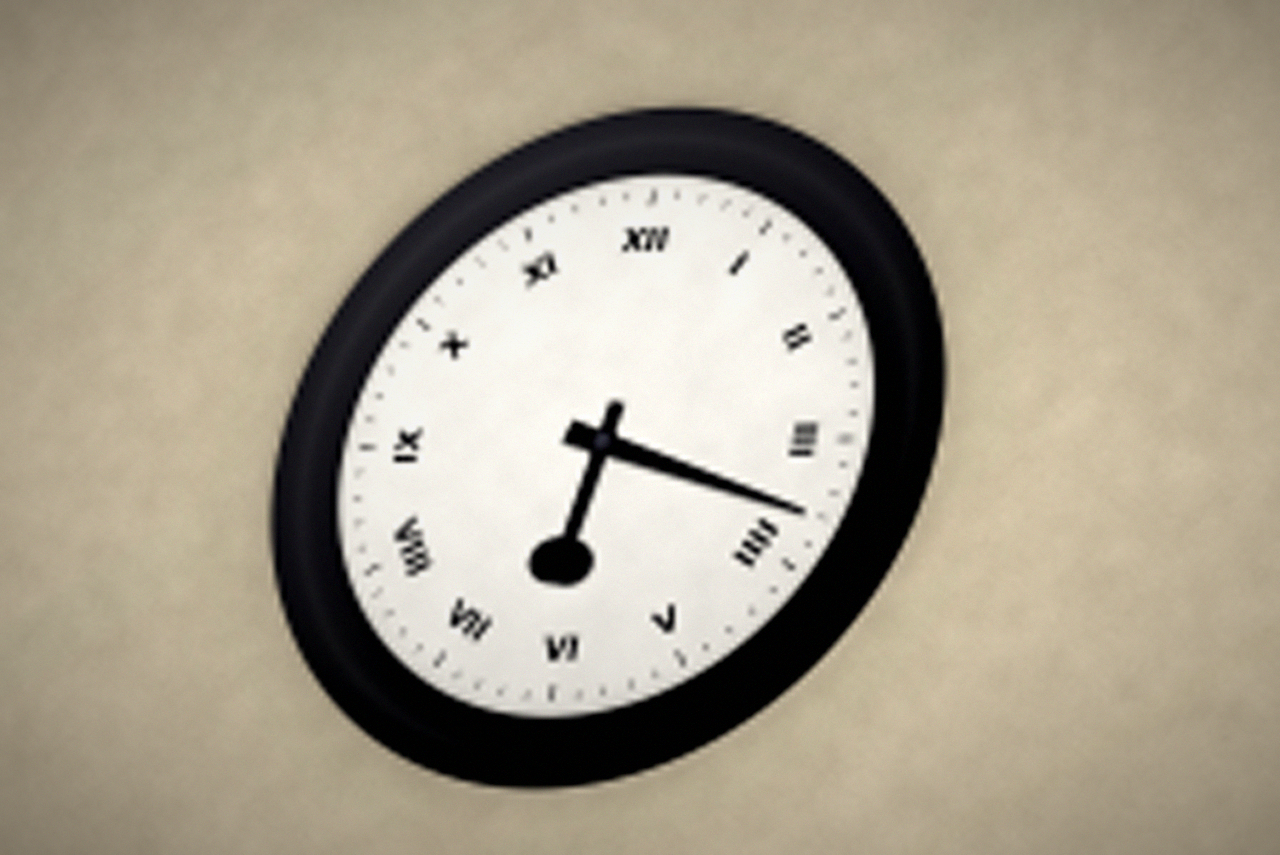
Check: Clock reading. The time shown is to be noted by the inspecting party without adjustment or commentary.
6:18
